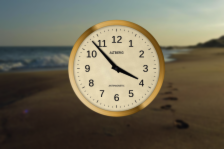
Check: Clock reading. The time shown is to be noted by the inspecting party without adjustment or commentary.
3:53
